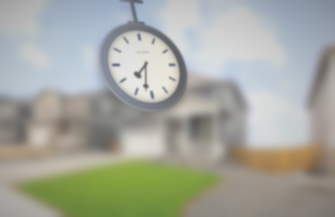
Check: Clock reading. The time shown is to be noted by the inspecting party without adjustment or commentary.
7:32
